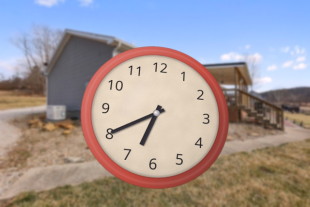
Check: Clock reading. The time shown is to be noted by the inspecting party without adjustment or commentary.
6:40
